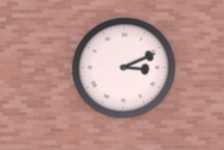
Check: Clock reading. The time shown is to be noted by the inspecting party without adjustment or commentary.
3:11
